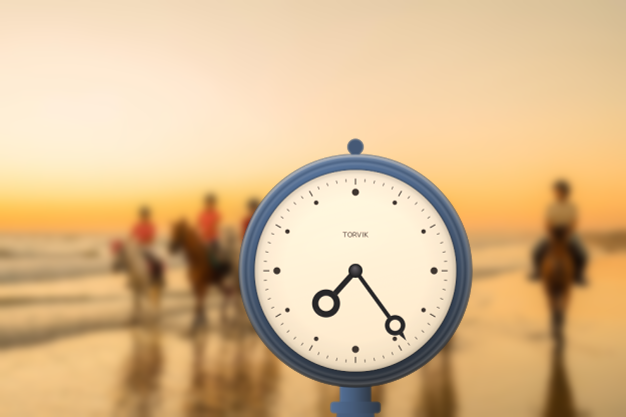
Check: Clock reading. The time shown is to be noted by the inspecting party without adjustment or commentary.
7:24
